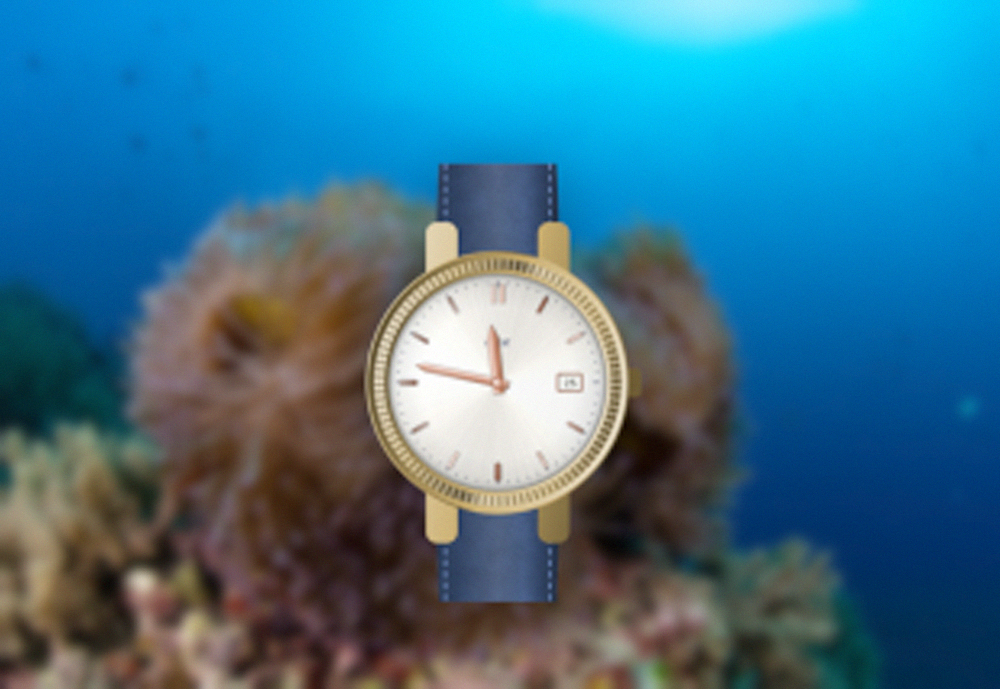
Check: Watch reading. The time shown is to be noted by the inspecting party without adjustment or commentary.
11:47
